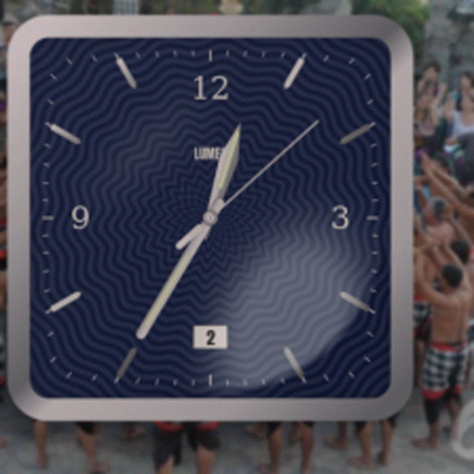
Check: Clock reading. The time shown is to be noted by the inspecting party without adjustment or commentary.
12:35:08
